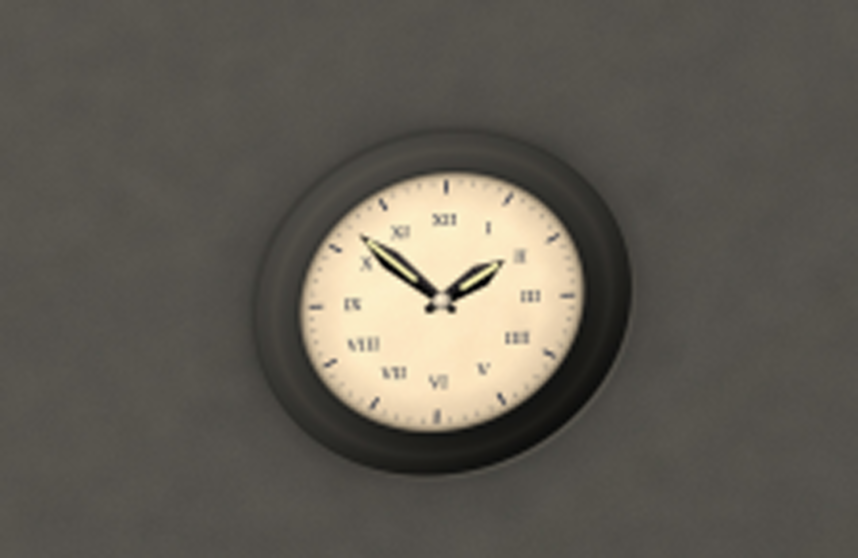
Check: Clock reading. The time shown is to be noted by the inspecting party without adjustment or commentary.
1:52
